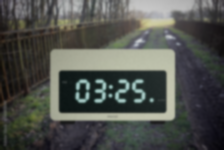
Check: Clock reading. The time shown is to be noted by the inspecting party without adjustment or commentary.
3:25
